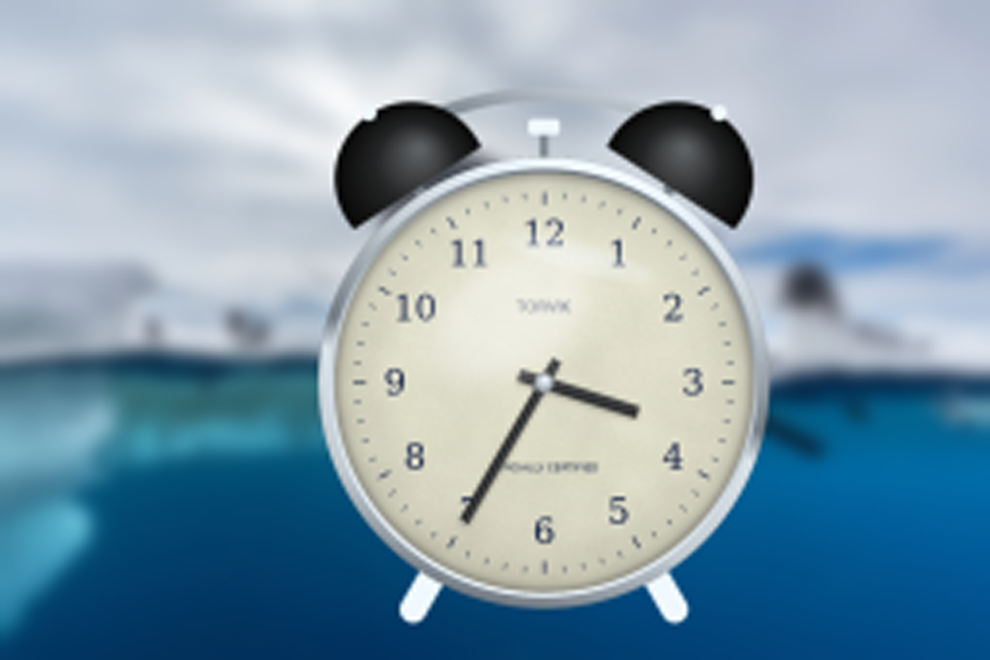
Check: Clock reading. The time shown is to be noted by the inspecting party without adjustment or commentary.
3:35
